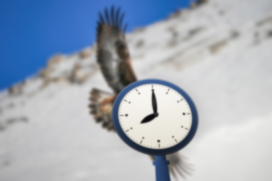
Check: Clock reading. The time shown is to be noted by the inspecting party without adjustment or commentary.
8:00
